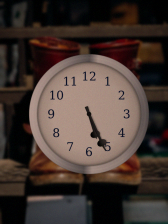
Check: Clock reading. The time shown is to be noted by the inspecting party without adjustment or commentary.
5:26
